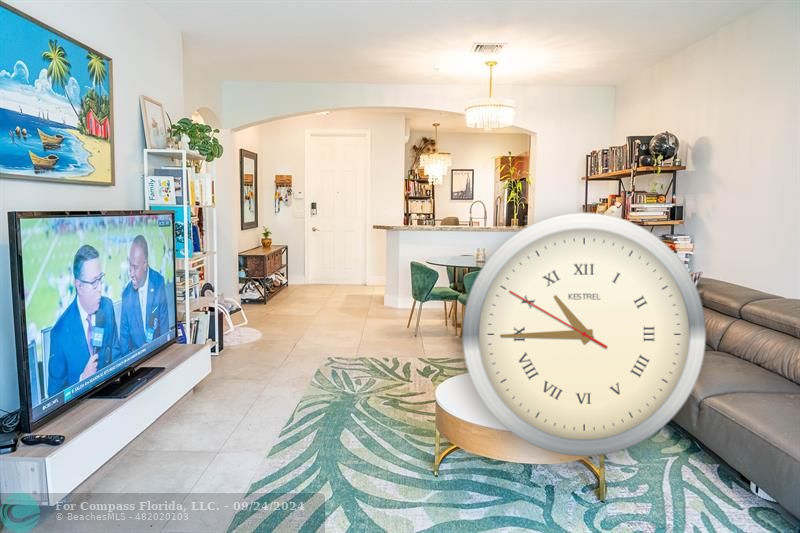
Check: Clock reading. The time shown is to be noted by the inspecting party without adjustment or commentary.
10:44:50
